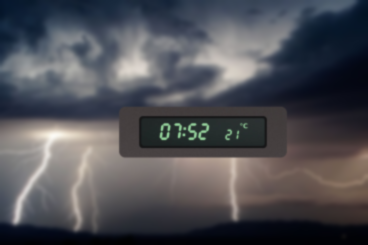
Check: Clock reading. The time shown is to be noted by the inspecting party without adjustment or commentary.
7:52
